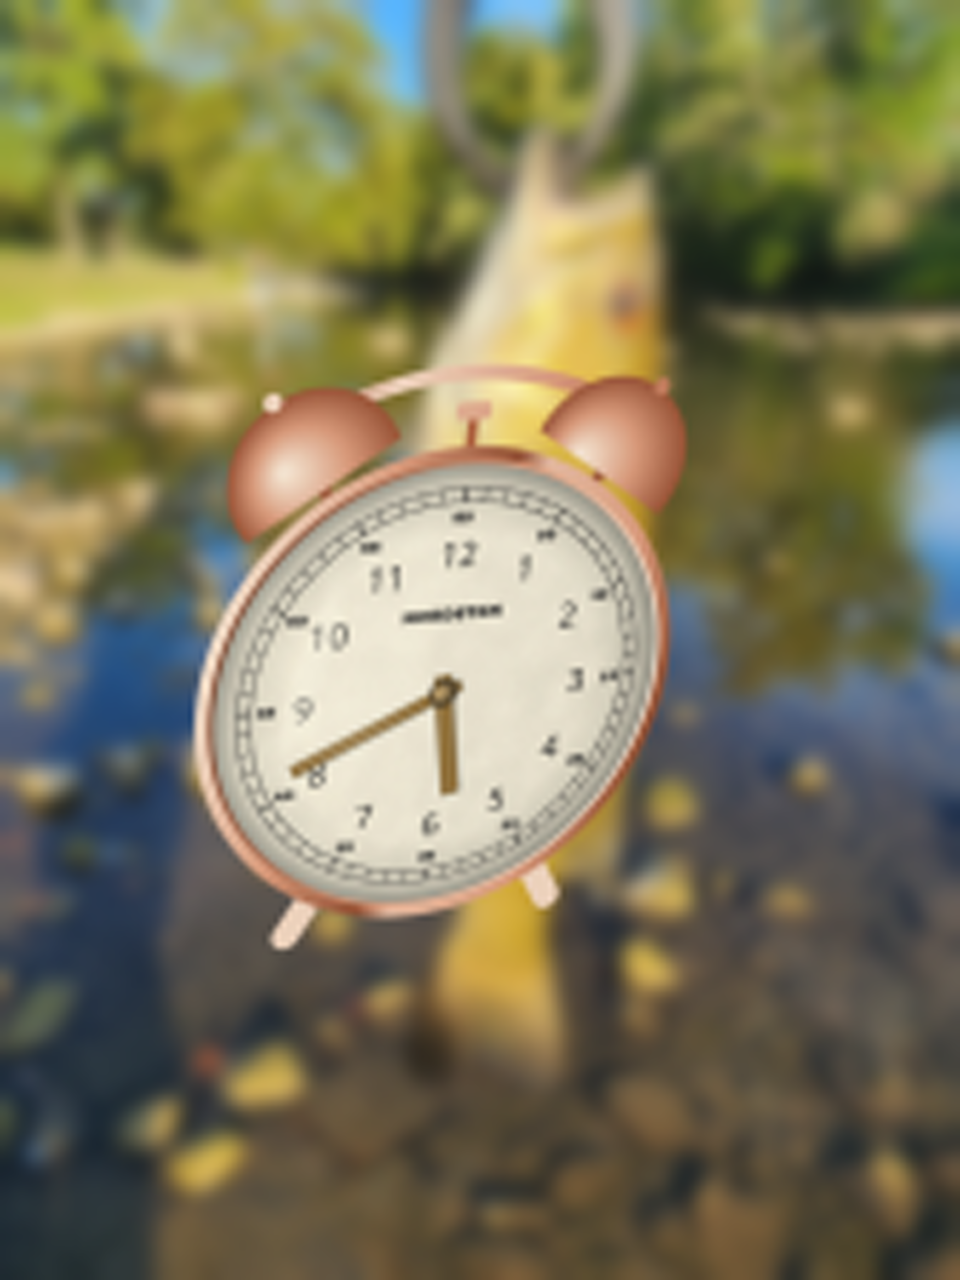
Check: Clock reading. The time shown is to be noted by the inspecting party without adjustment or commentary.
5:41
